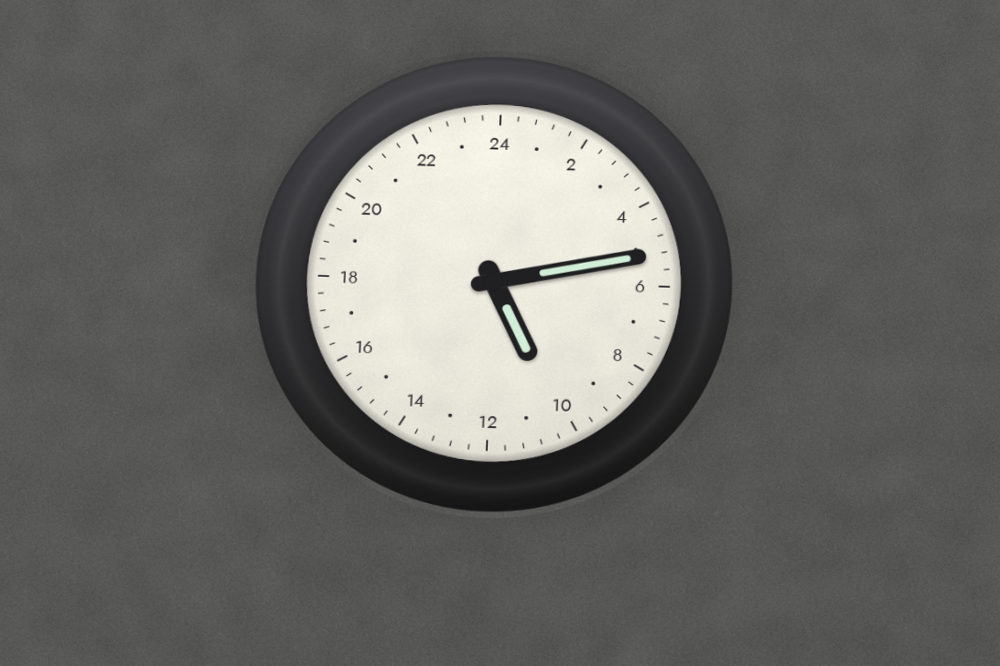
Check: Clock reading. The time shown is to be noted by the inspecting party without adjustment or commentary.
10:13
